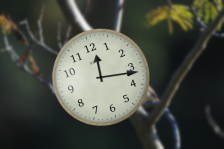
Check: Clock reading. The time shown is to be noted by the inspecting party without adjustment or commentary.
12:17
